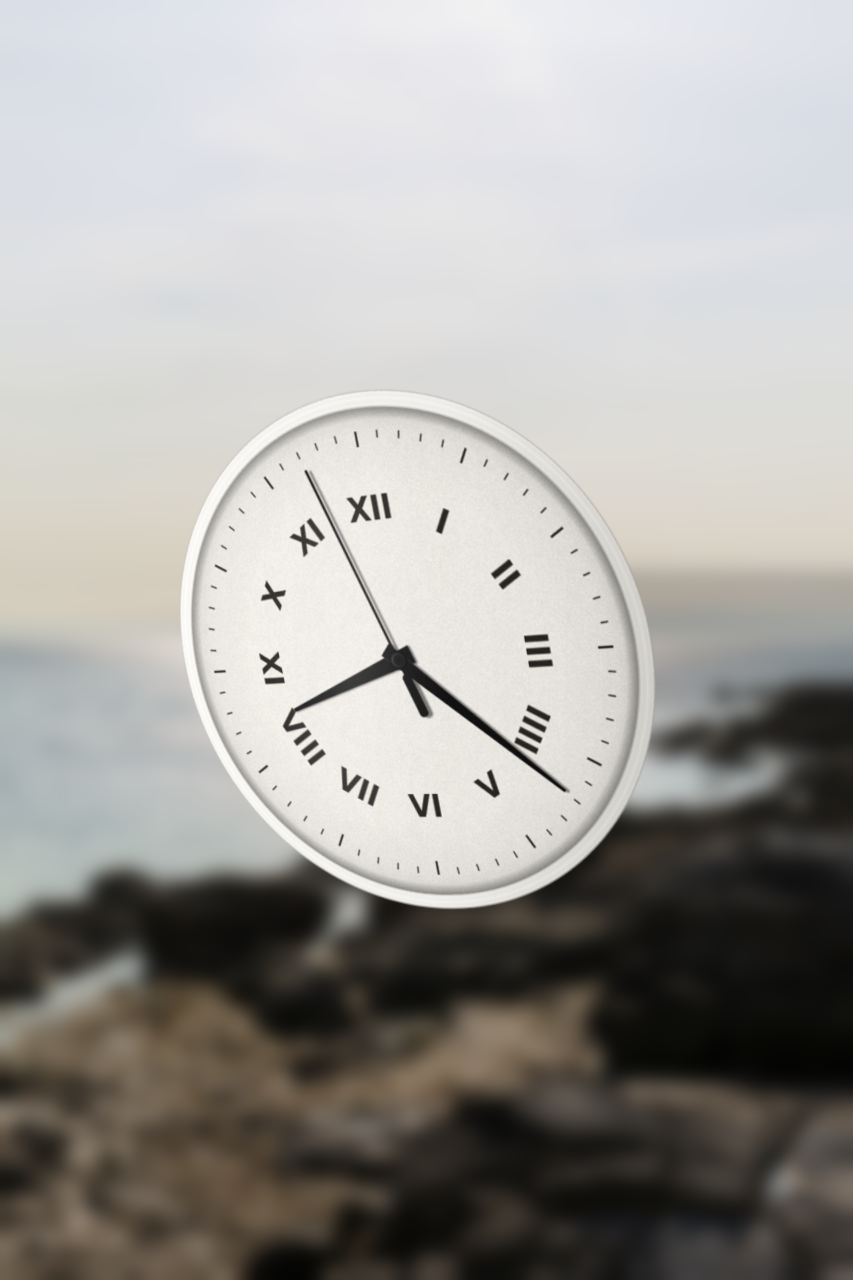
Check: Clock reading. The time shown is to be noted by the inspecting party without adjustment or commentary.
8:21:57
